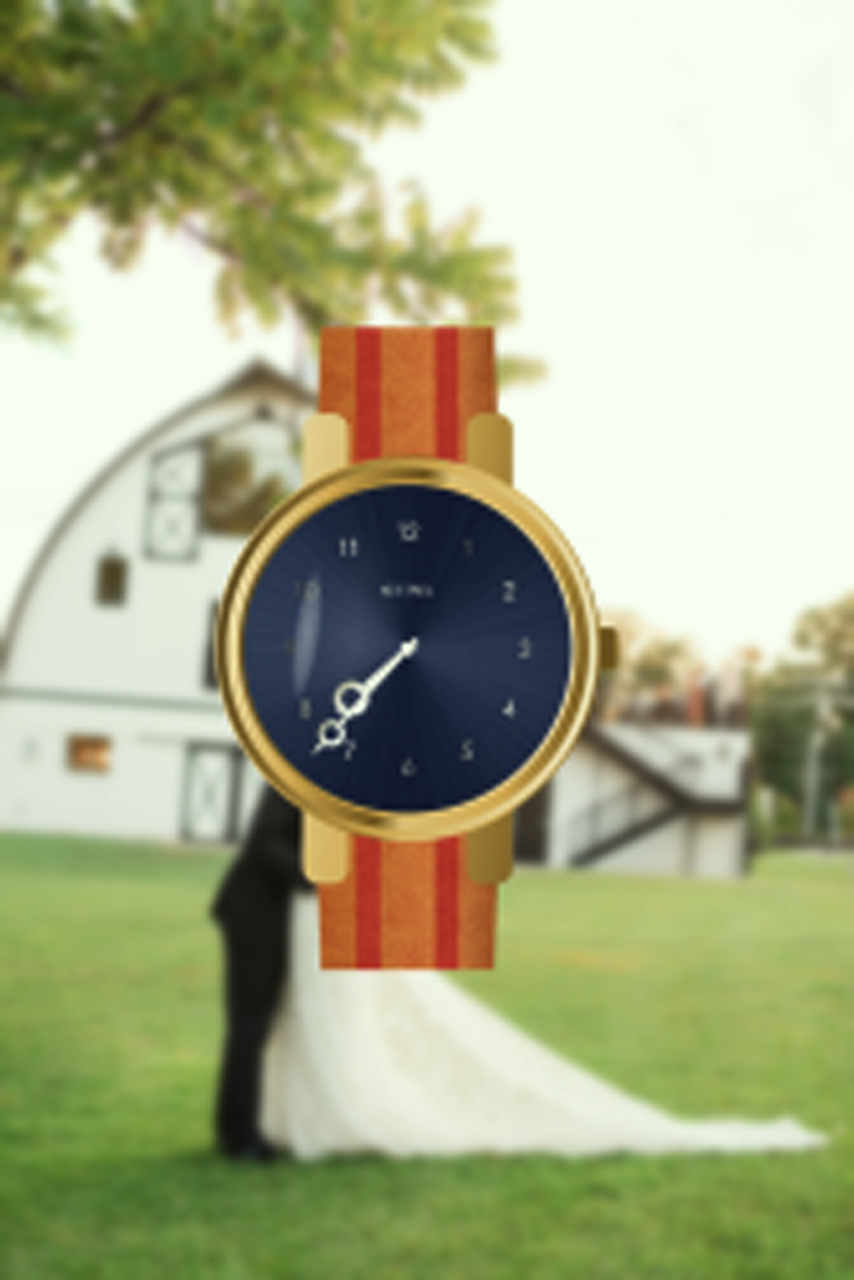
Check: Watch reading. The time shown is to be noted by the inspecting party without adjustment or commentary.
7:37
